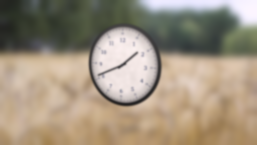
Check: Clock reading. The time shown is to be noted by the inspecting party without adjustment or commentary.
1:41
